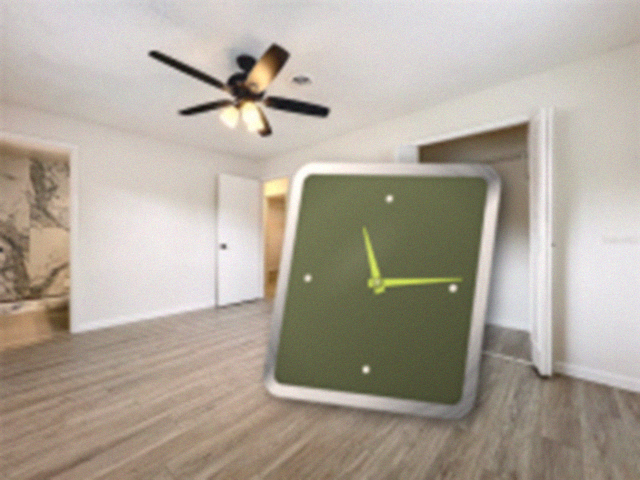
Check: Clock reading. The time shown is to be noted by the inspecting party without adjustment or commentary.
11:14
